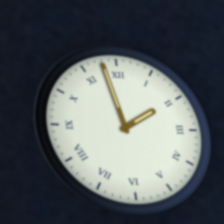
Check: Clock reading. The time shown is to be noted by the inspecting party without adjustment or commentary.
1:58
